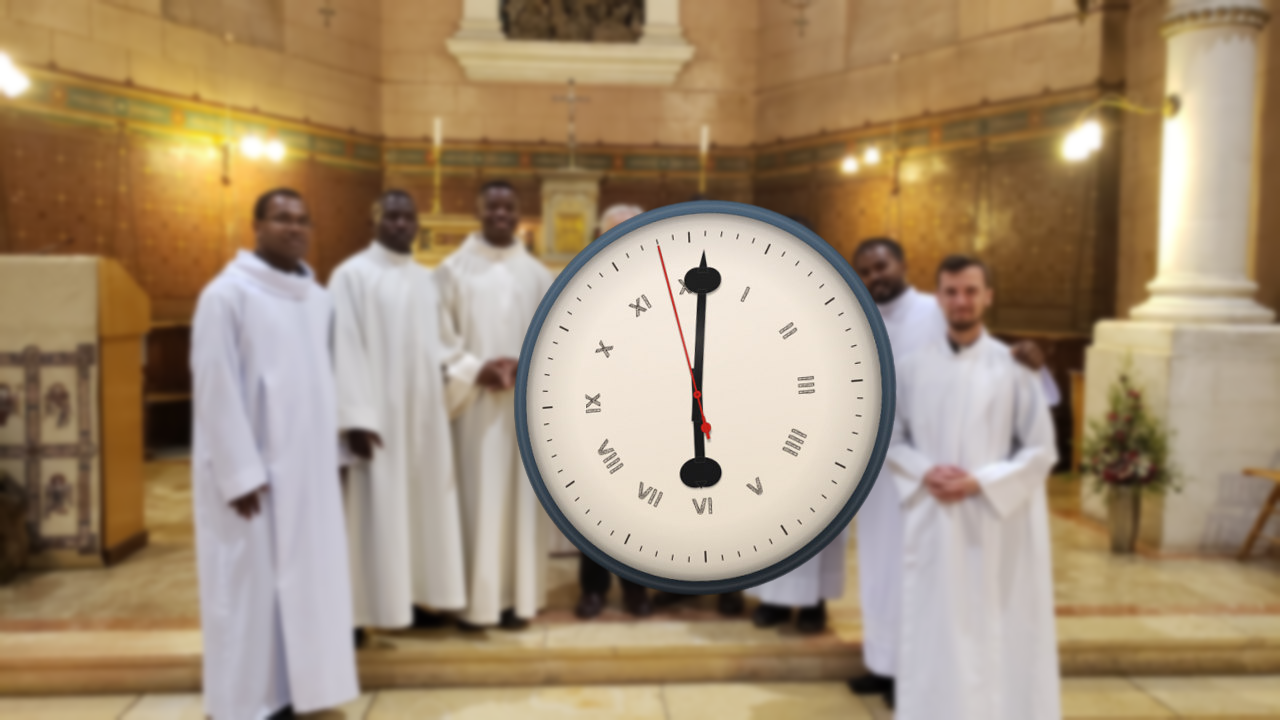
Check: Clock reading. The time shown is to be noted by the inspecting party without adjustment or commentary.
6:00:58
